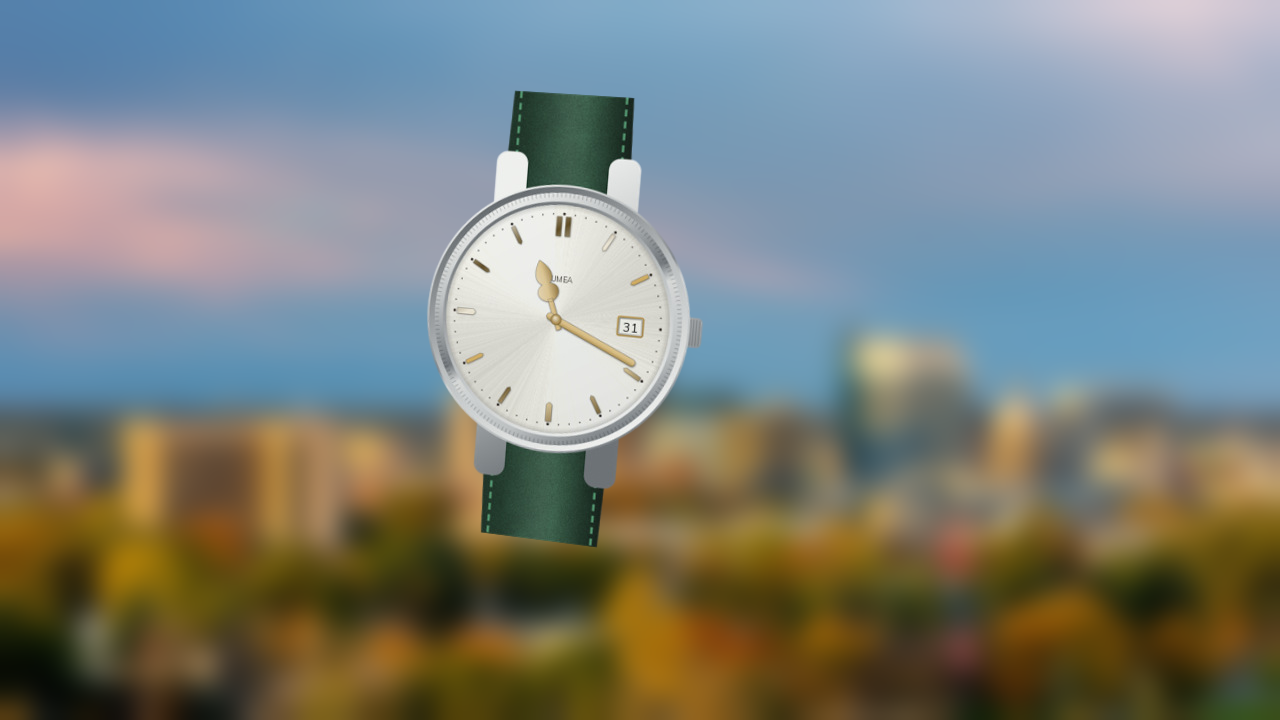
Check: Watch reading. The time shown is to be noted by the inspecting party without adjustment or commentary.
11:19
